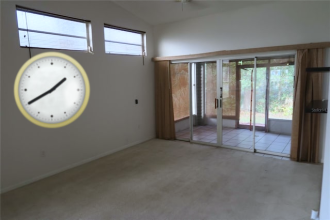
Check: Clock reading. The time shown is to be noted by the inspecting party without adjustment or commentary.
1:40
